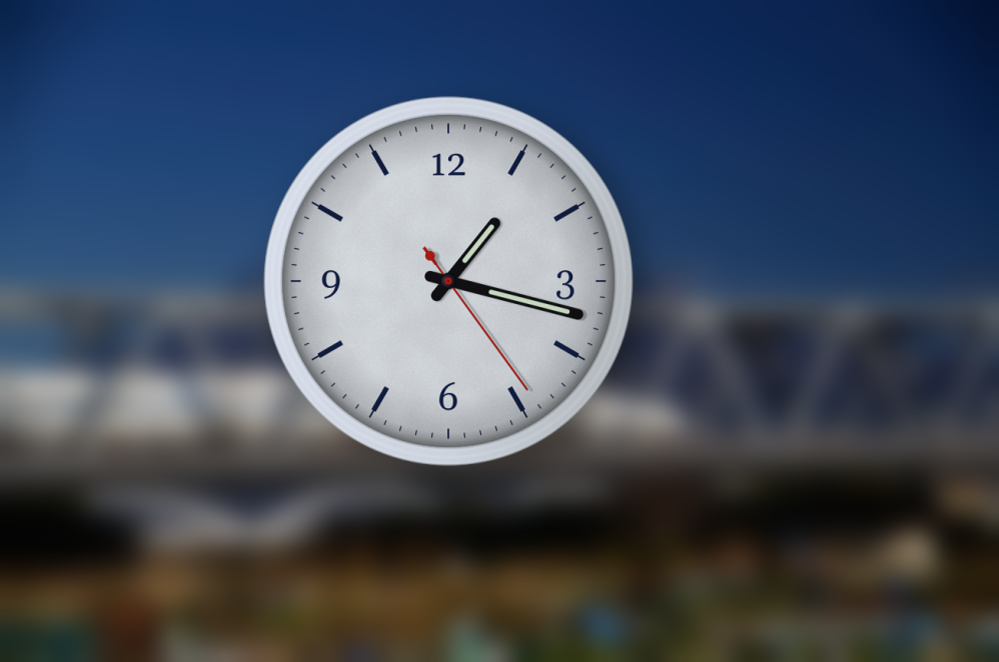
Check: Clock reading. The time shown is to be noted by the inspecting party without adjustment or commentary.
1:17:24
